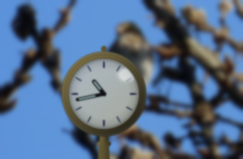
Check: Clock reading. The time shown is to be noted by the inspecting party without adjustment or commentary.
10:43
